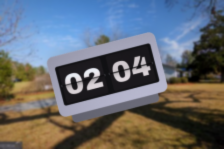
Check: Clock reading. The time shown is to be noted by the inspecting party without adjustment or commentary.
2:04
